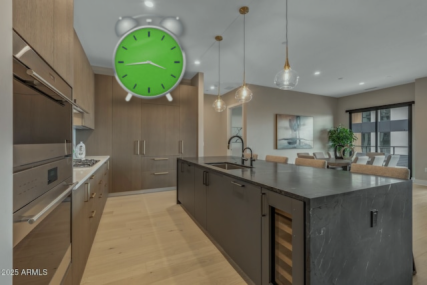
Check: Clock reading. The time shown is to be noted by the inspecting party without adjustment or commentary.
3:44
